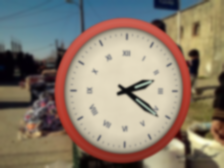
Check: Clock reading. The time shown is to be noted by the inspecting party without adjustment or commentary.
2:21
